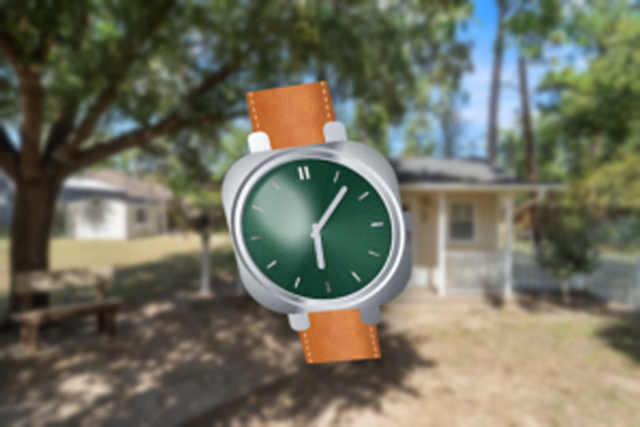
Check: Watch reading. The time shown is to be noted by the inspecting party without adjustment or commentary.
6:07
